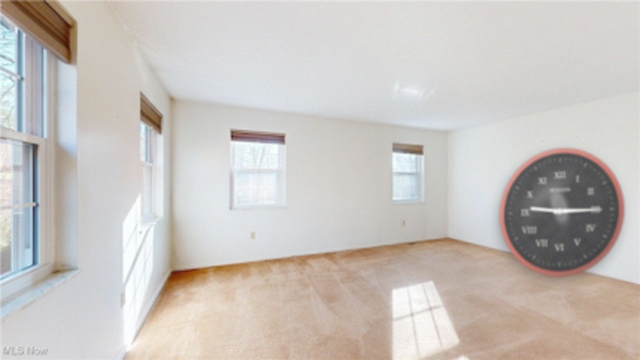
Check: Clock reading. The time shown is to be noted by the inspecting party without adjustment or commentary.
9:15
